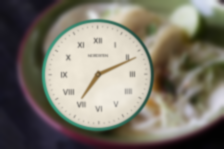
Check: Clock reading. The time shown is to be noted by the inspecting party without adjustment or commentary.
7:11
